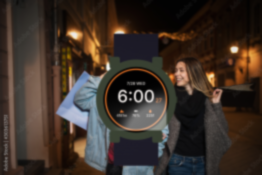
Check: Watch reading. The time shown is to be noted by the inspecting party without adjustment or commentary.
6:00
